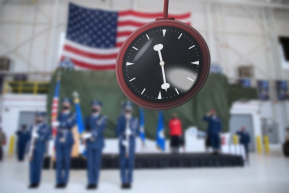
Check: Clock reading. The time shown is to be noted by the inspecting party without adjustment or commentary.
11:28
